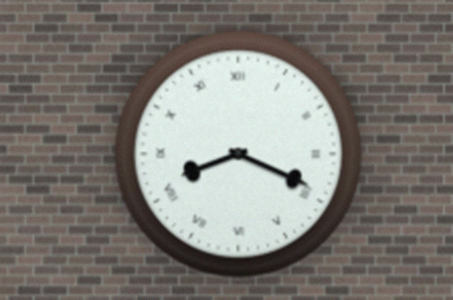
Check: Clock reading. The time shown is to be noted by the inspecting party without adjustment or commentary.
8:19
